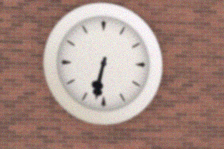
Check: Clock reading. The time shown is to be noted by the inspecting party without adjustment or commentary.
6:32
